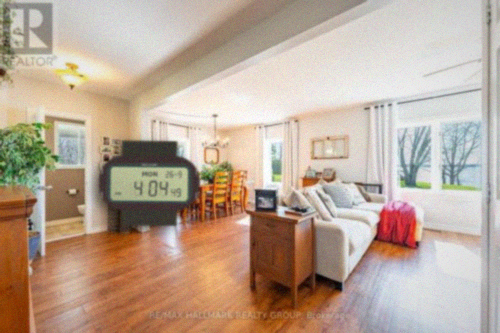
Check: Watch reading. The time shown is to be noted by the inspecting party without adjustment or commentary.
4:04
